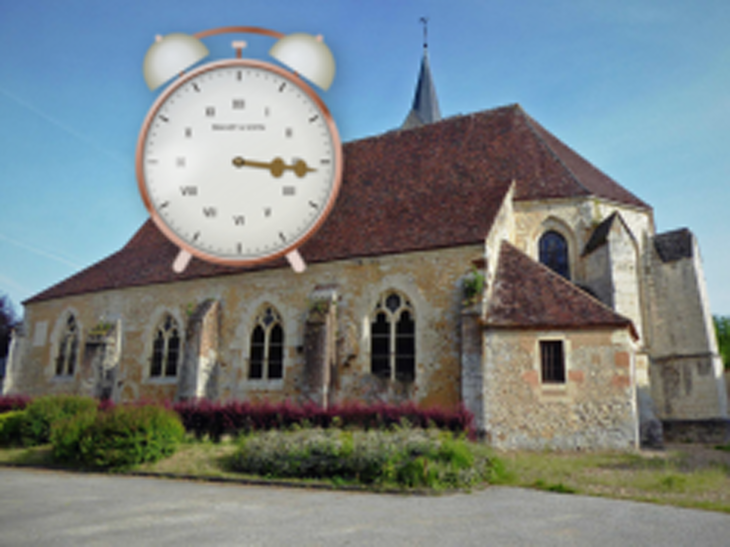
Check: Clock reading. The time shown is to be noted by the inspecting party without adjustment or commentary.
3:16
